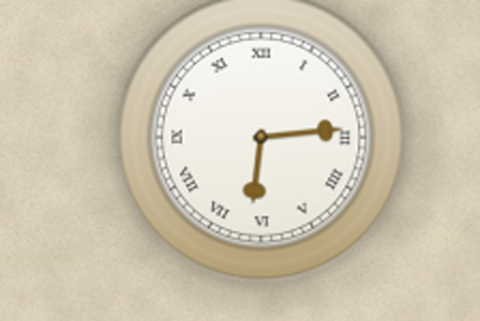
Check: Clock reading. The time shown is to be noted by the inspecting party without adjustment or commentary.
6:14
